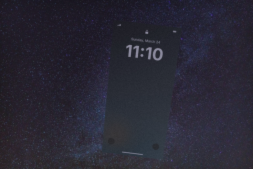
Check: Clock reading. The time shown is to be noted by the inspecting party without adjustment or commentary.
11:10
